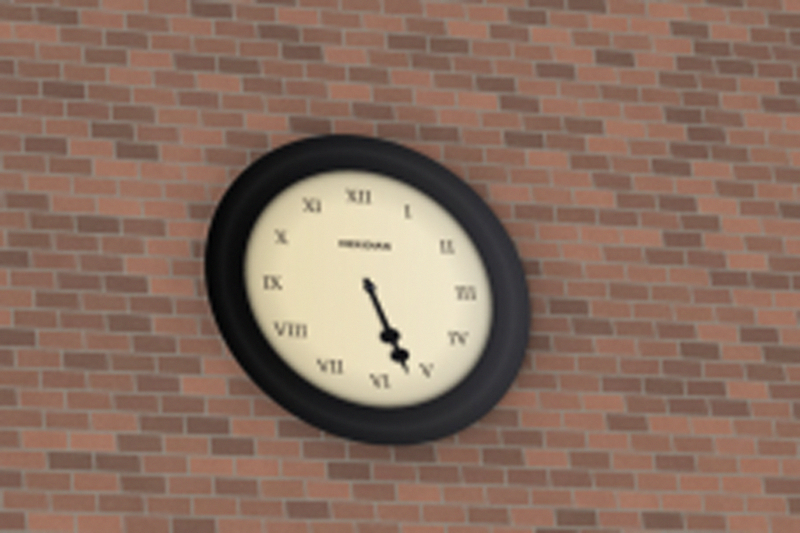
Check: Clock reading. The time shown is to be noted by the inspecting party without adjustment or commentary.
5:27
